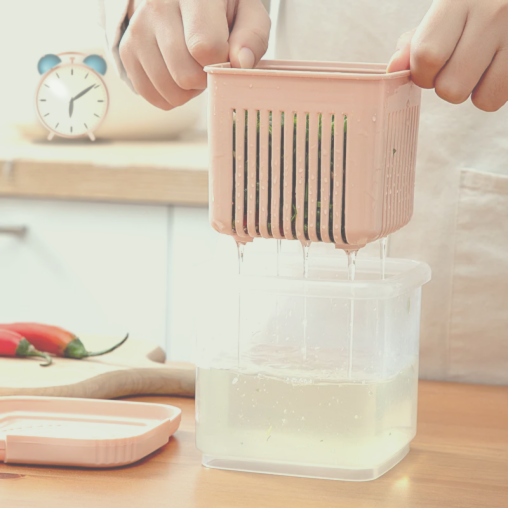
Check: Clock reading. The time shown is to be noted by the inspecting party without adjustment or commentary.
6:09
